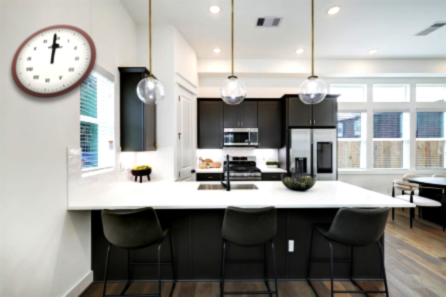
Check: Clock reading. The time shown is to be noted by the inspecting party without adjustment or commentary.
11:59
